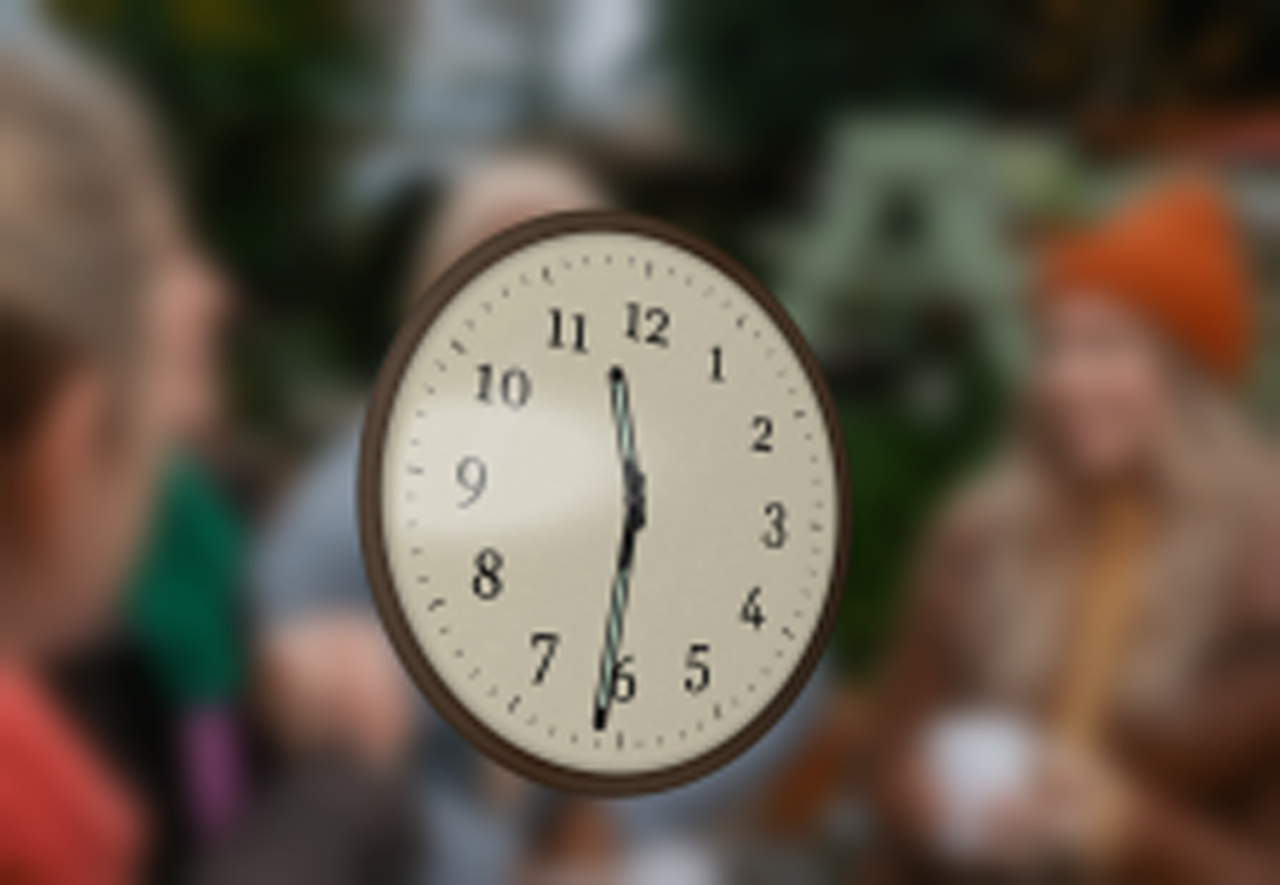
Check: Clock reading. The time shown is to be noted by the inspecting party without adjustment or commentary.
11:31
